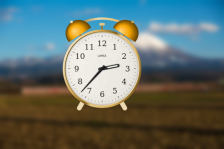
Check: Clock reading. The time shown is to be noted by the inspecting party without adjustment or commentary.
2:37
